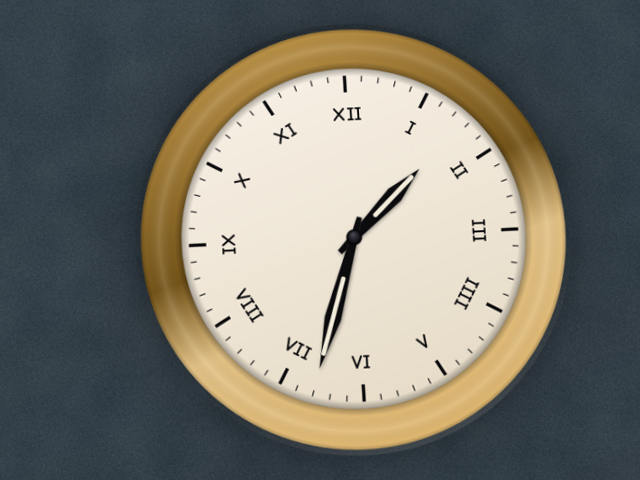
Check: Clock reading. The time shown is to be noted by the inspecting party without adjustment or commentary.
1:33
